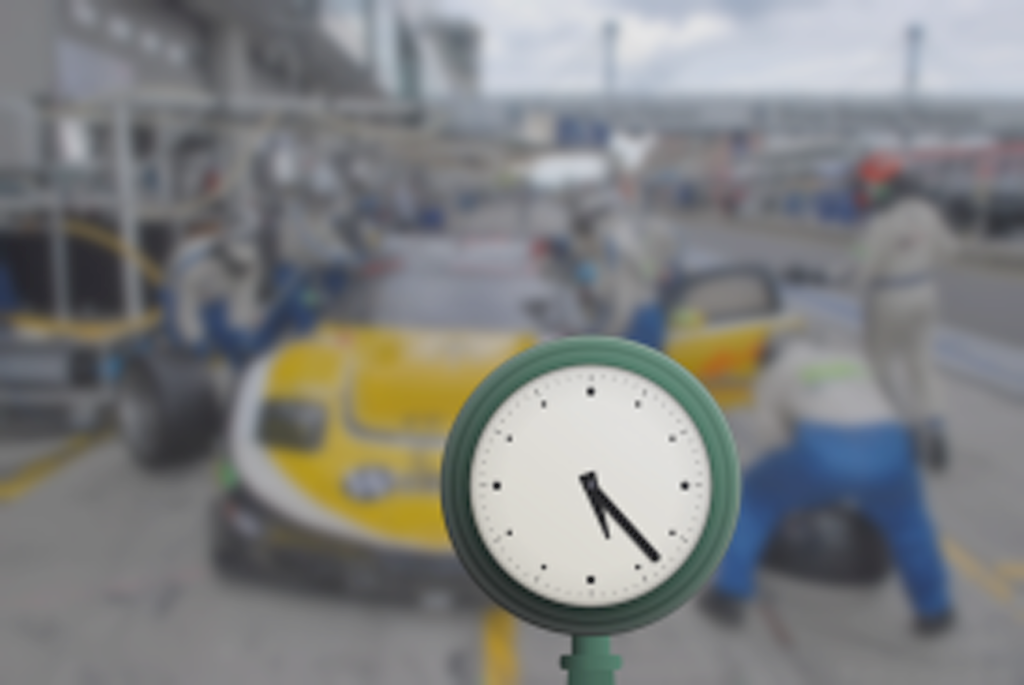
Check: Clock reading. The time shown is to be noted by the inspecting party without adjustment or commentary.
5:23
